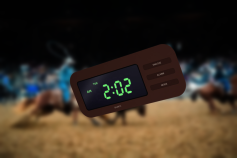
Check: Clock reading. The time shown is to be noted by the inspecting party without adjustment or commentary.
2:02
